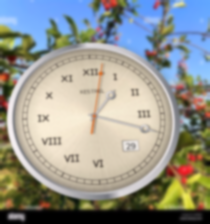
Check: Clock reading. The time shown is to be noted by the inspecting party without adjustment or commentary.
1:18:02
